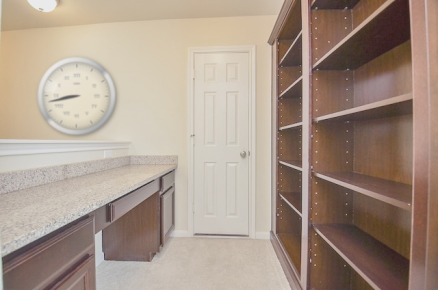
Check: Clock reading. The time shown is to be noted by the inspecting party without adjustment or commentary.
8:43
